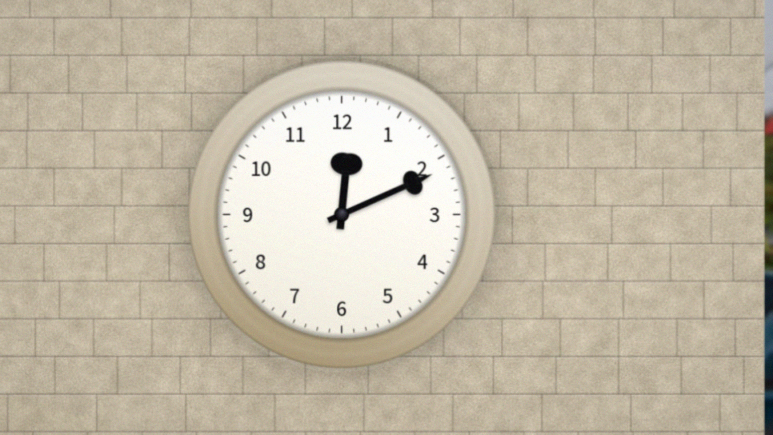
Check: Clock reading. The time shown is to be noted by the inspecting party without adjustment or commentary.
12:11
